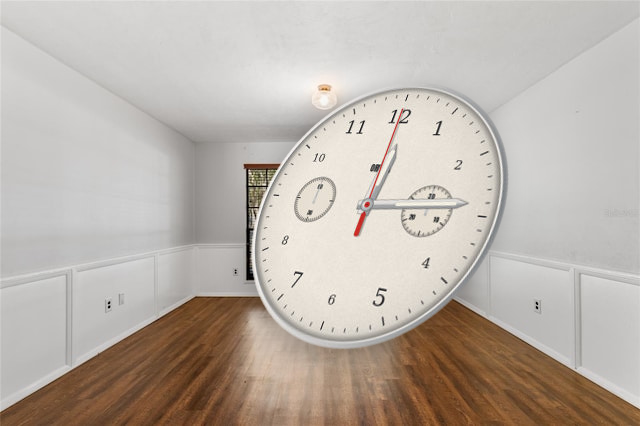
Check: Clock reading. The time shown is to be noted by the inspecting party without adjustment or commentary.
12:14
